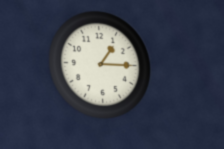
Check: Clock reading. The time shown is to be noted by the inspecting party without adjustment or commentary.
1:15
